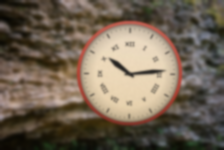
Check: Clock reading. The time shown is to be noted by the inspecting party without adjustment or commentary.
10:14
